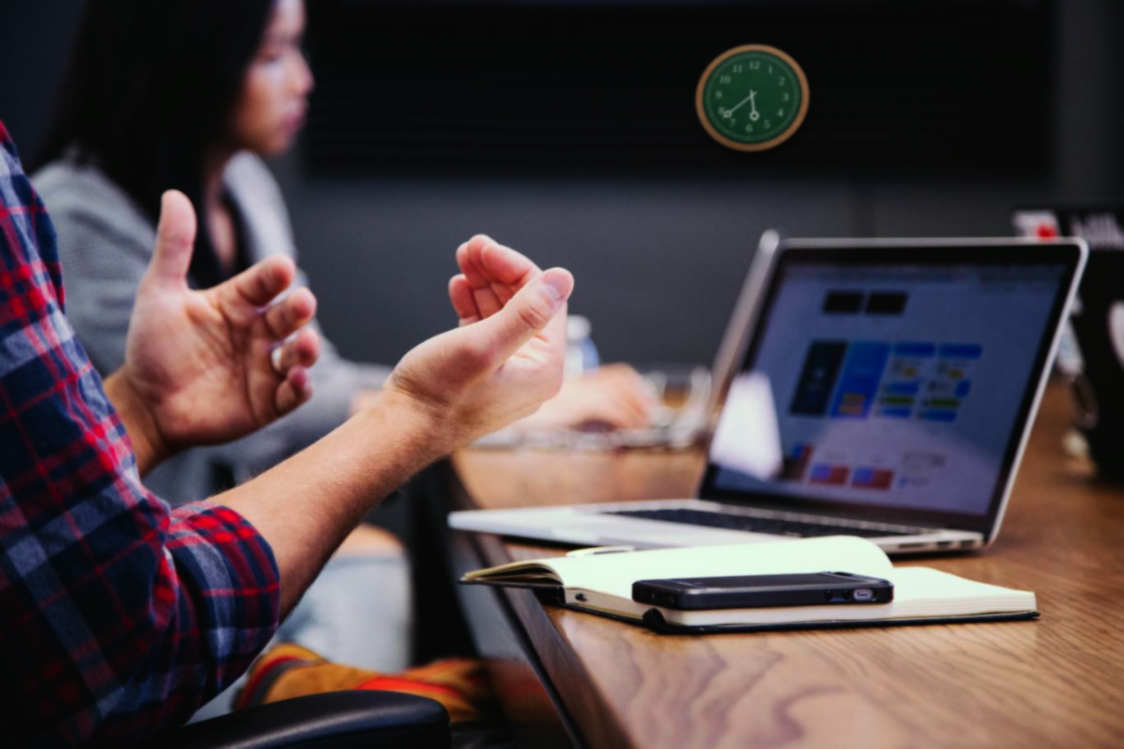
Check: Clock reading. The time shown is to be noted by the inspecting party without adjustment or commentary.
5:38
